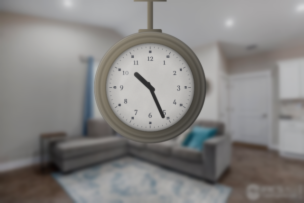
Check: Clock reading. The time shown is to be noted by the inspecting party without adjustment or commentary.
10:26
